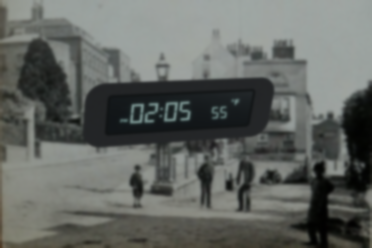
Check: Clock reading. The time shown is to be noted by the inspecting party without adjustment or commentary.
2:05
